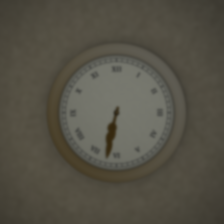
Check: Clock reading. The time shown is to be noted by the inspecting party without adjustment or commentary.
6:32
